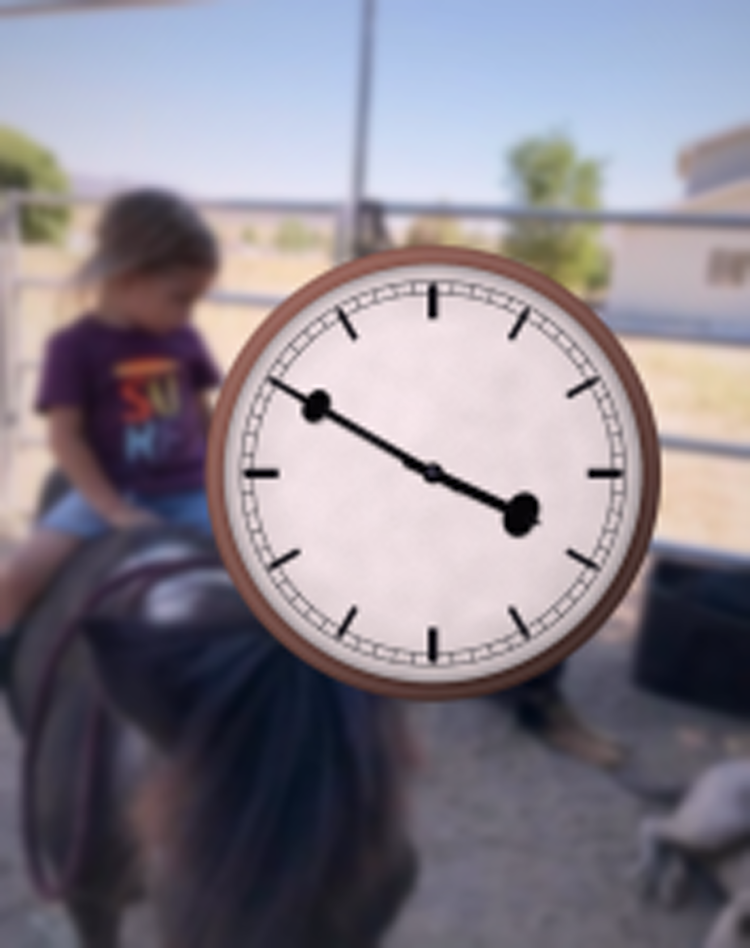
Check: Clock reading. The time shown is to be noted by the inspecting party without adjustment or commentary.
3:50
